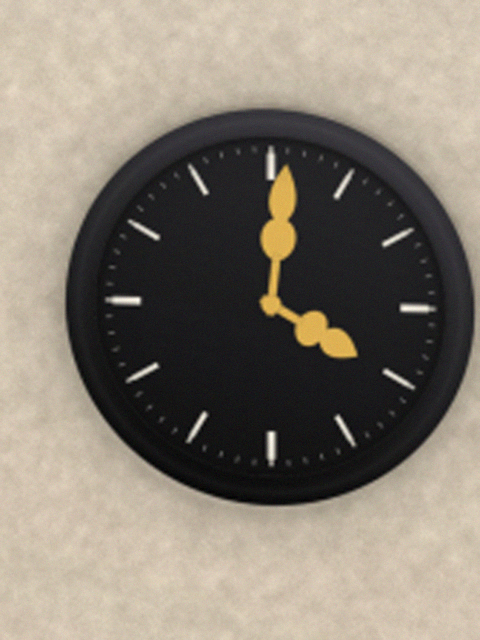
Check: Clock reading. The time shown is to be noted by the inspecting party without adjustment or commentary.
4:01
